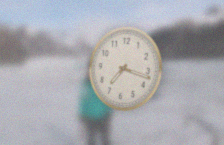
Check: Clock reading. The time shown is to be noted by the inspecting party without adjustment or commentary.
7:17
